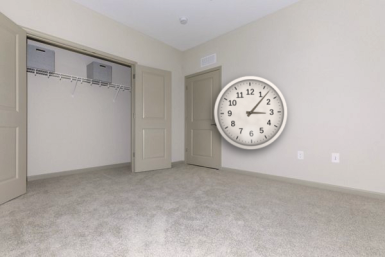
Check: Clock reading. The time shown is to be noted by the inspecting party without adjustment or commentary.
3:07
